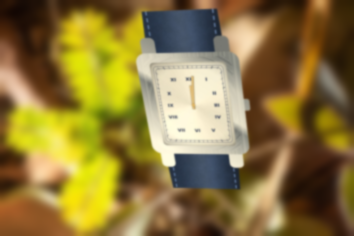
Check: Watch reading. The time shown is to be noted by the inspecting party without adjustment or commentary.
12:01
